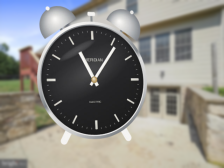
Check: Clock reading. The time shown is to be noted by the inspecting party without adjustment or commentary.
11:06
